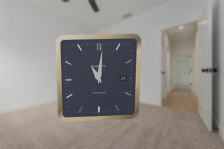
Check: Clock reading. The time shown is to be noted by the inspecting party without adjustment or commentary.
11:01
